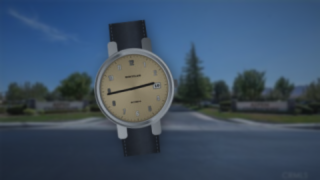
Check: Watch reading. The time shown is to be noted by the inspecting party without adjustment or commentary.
2:44
